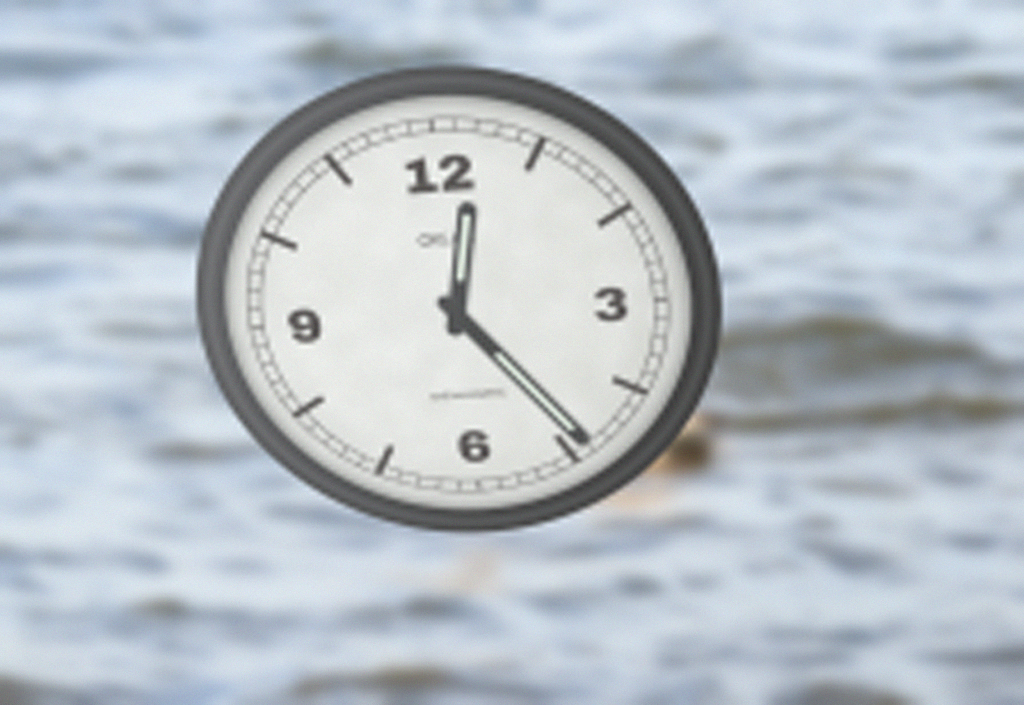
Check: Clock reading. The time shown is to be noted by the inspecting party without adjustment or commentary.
12:24
